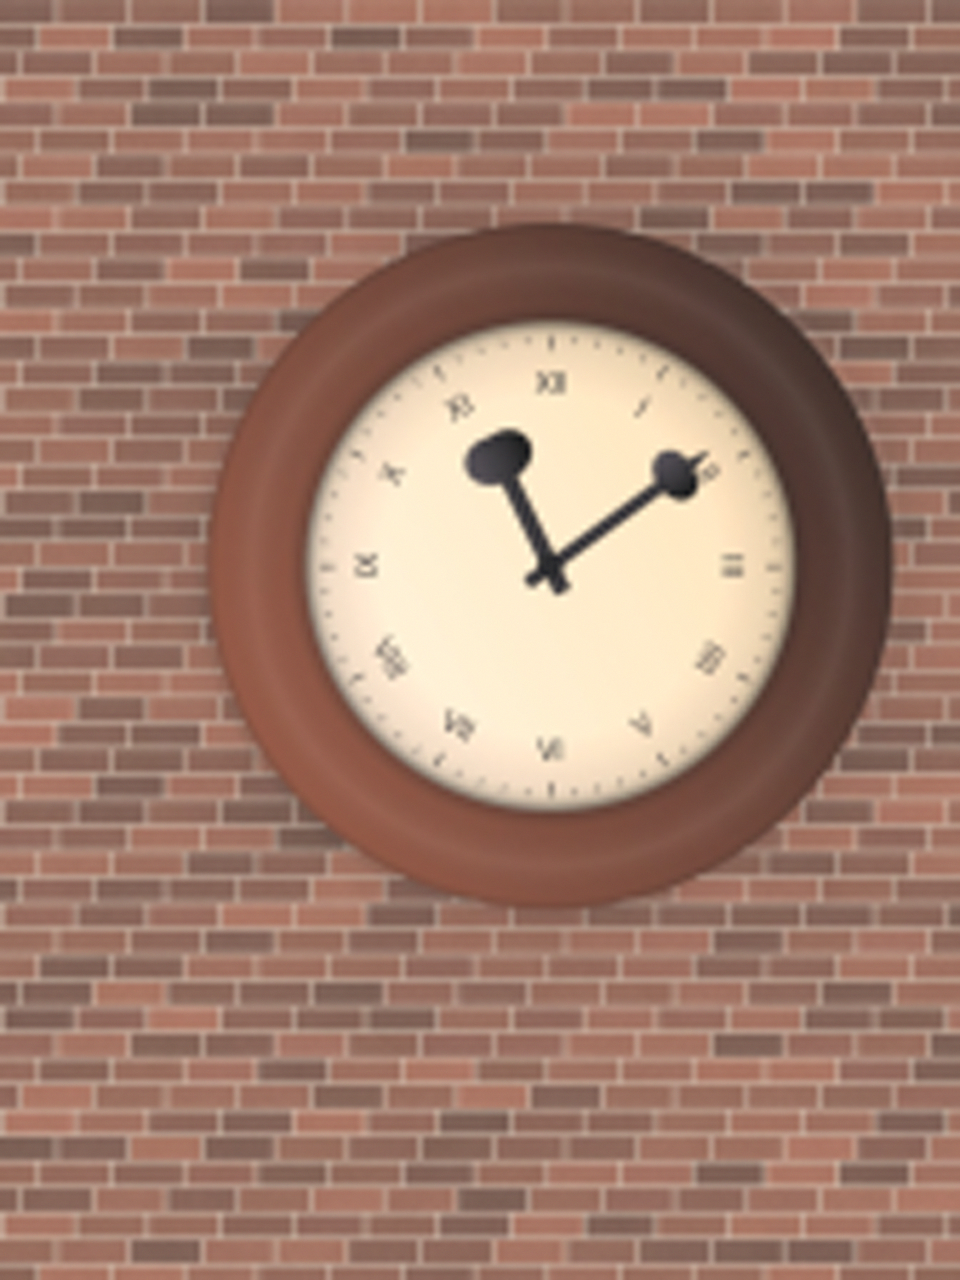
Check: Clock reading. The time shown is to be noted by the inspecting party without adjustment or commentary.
11:09
